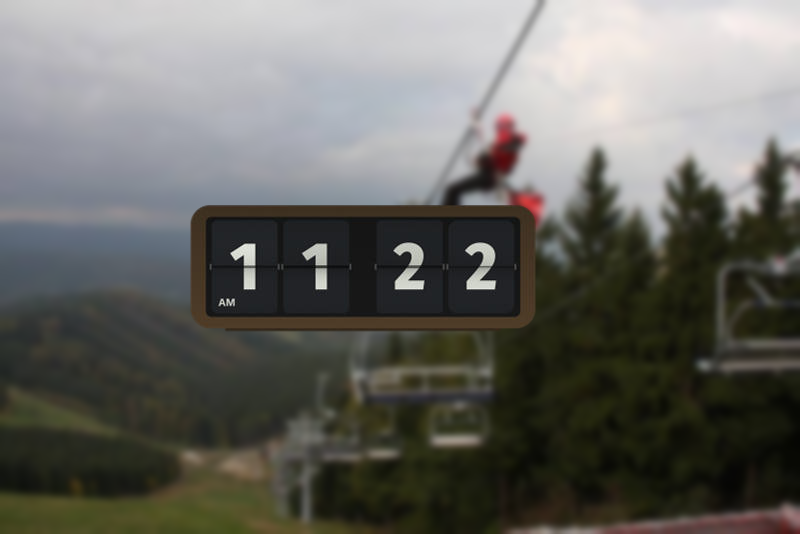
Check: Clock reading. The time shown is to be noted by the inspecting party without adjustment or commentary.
11:22
